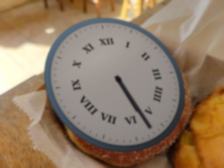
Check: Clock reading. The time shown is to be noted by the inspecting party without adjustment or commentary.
5:27
